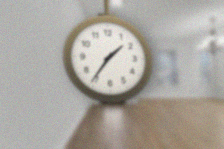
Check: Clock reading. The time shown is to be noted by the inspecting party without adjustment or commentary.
1:36
